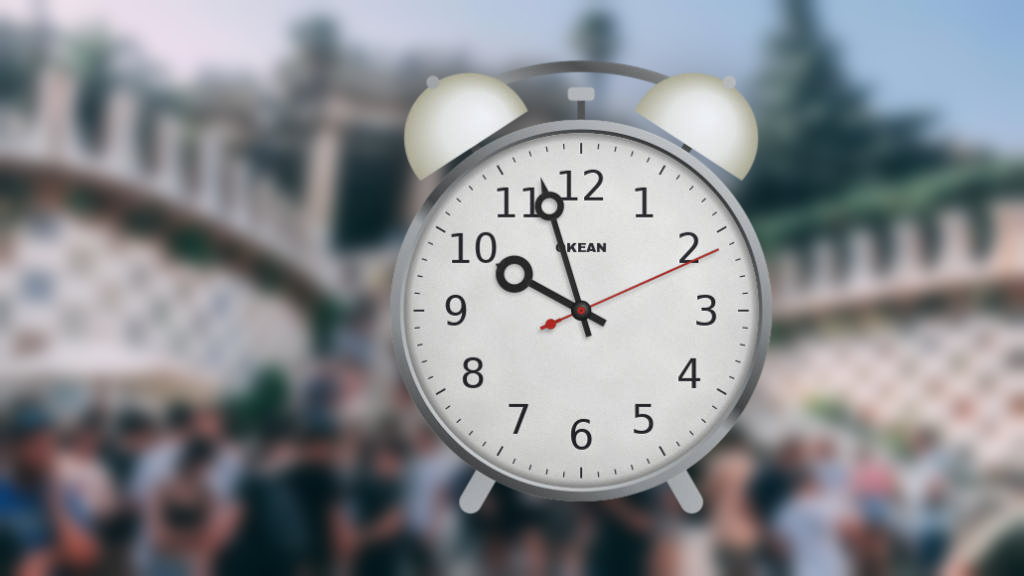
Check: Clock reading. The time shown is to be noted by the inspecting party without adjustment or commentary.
9:57:11
